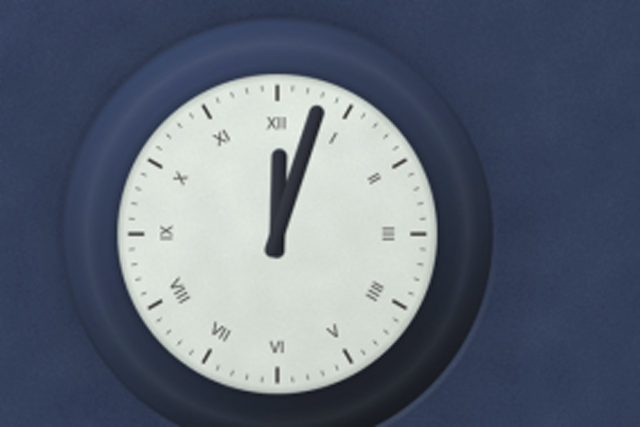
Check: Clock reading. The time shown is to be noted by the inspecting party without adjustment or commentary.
12:03
